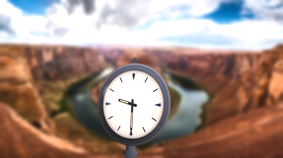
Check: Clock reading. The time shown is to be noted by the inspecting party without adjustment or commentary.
9:30
